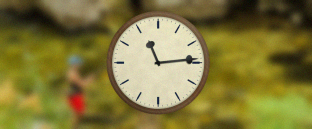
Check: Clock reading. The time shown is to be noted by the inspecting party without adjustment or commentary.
11:14
